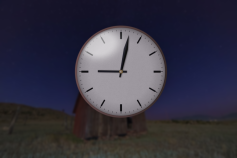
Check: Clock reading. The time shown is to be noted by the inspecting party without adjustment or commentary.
9:02
